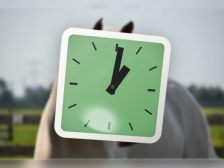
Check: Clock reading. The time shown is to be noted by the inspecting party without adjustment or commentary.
1:01
